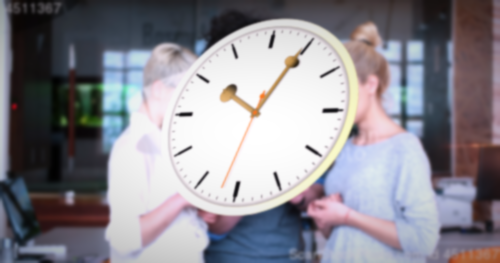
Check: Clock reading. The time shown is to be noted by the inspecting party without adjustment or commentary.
10:04:32
